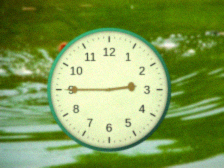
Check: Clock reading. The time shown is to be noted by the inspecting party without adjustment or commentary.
2:45
